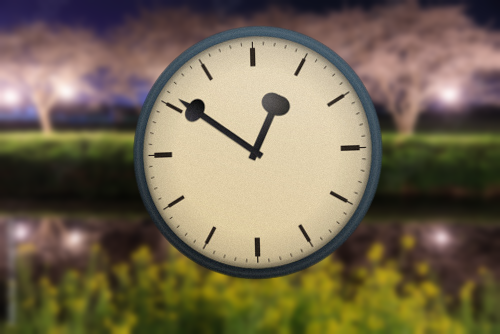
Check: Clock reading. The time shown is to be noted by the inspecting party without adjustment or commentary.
12:51
